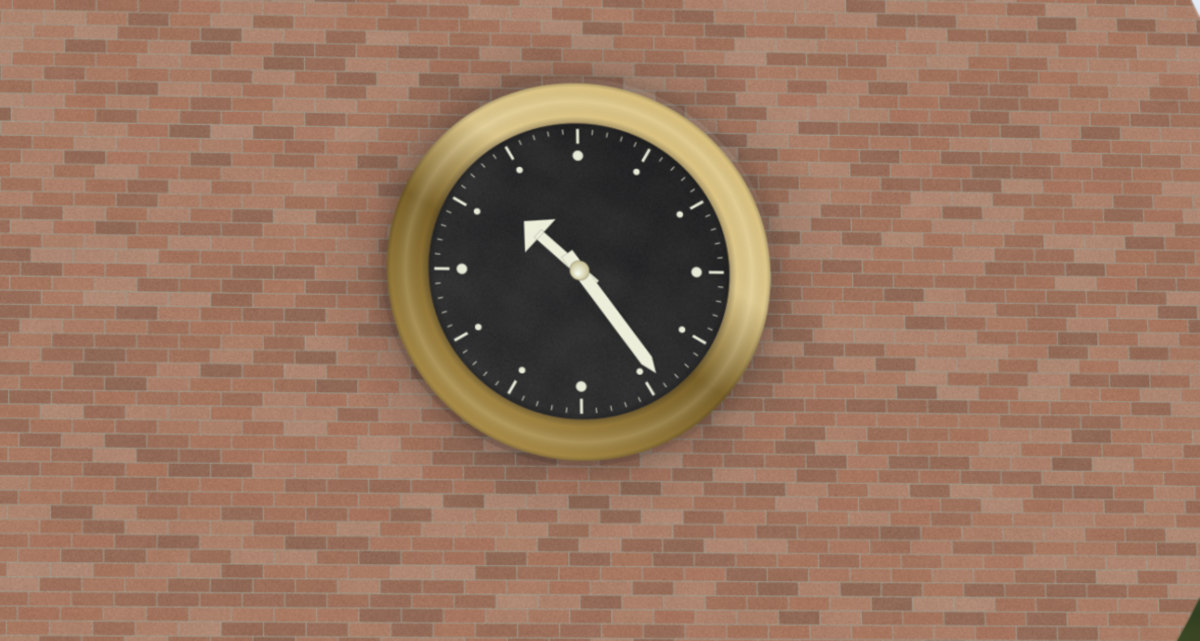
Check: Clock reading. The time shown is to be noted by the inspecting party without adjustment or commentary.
10:24
